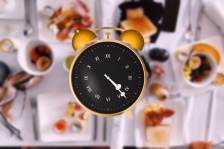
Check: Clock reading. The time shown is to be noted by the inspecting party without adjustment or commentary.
4:23
